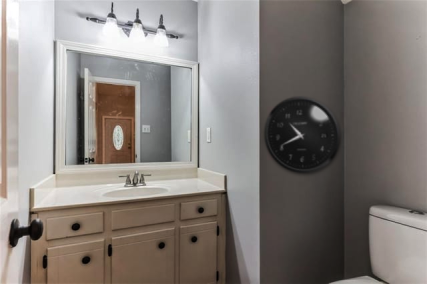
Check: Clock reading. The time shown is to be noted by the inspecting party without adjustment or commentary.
10:41
